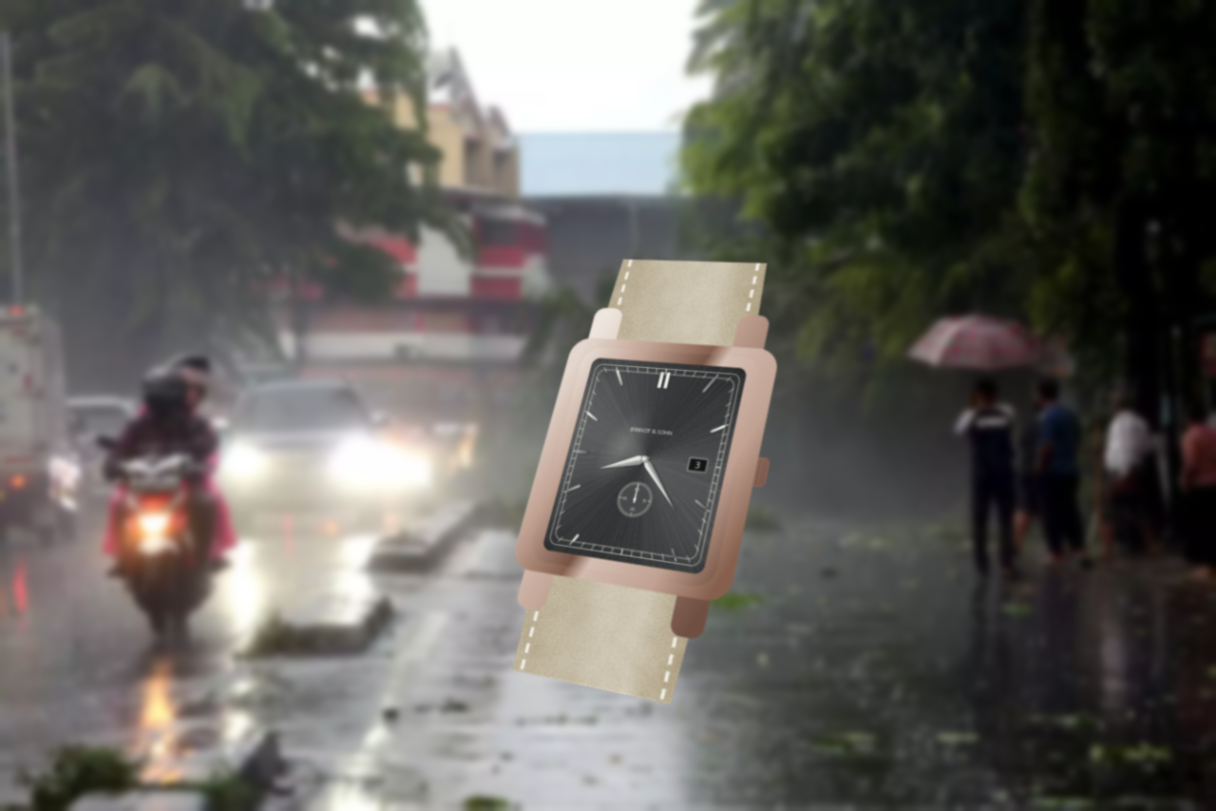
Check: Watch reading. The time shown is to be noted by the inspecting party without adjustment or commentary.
8:23
